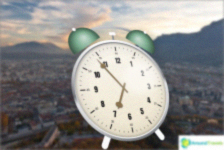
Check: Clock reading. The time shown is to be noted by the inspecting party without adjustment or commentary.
6:54
